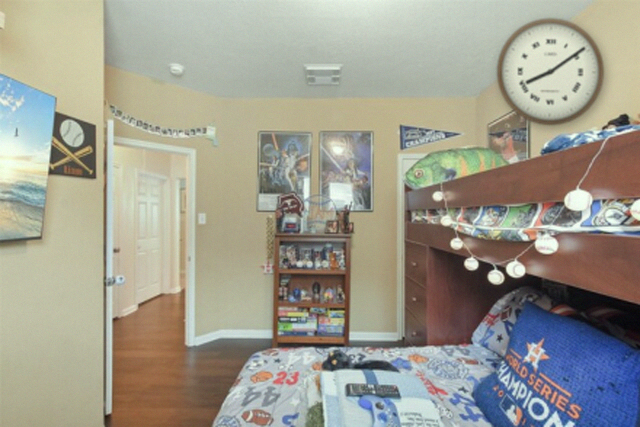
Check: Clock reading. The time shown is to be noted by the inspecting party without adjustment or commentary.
8:09
